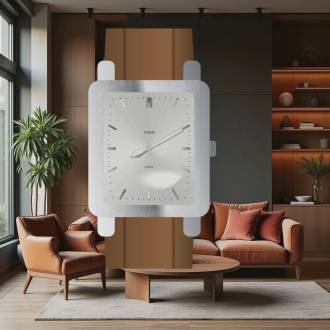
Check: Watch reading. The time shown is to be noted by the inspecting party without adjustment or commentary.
8:10
